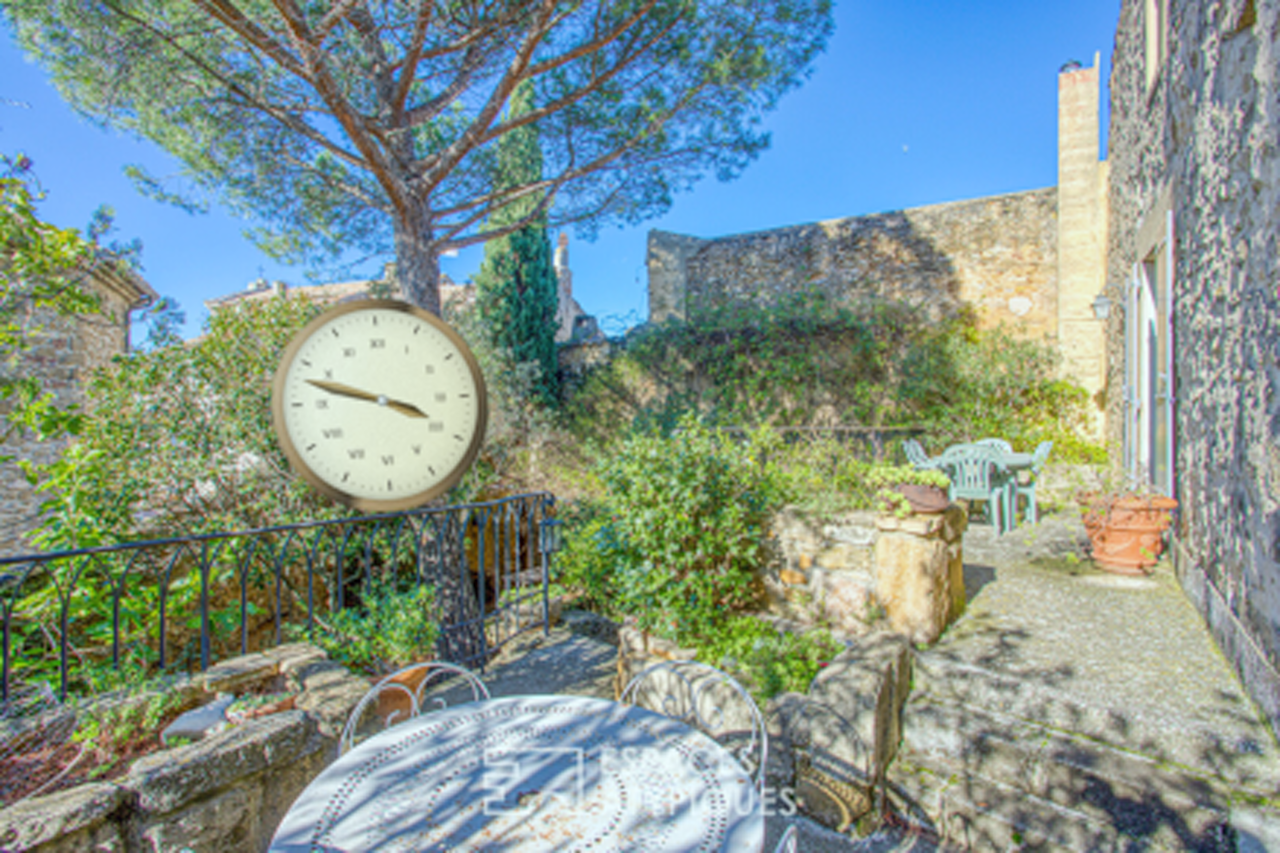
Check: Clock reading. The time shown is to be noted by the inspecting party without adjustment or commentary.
3:48
